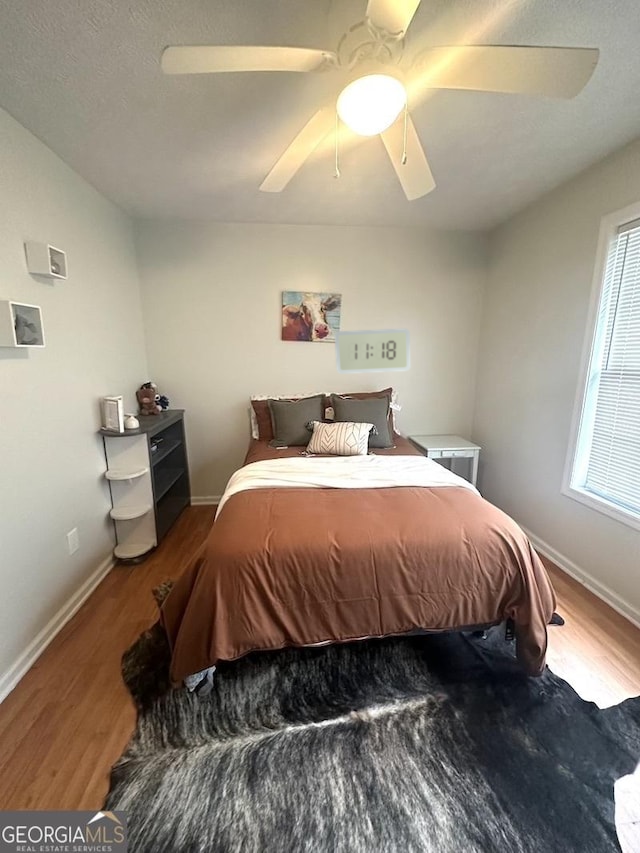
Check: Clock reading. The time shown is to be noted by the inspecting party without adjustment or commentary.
11:18
